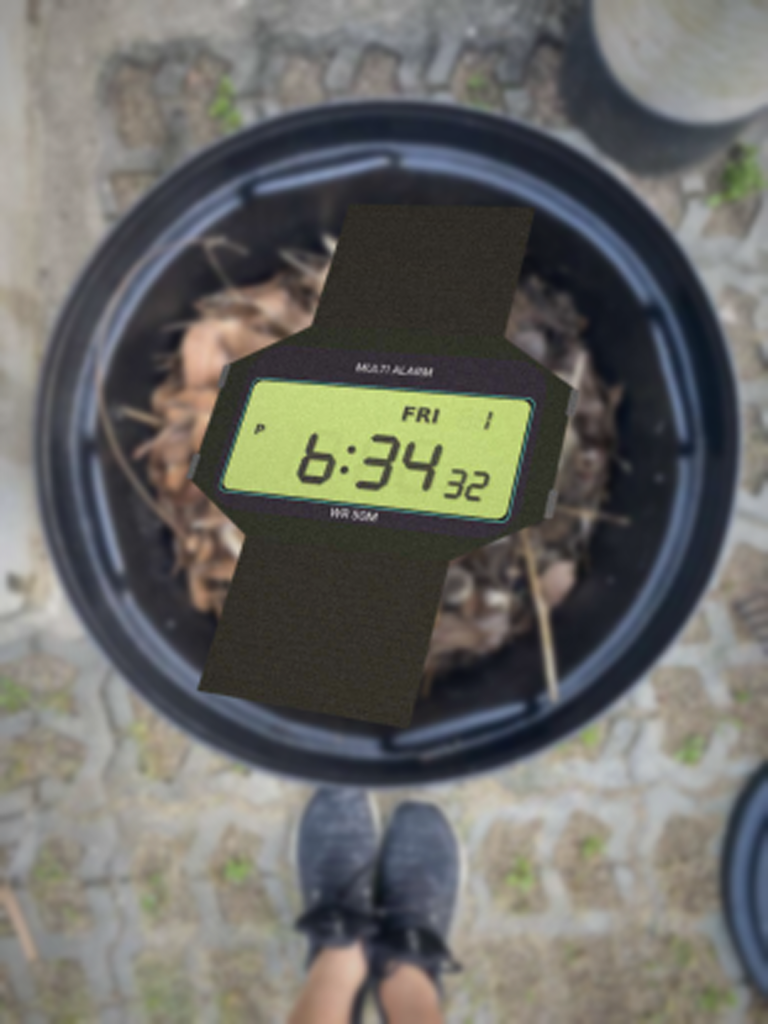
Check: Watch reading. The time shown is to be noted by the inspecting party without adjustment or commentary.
6:34:32
